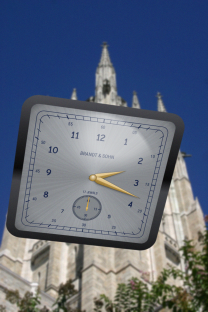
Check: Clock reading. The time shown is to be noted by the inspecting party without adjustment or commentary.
2:18
